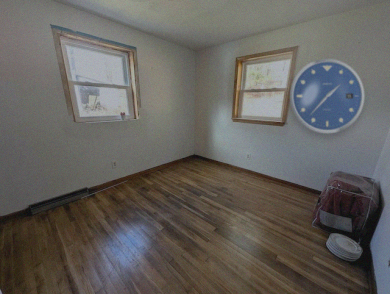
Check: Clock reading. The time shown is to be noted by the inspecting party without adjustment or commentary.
1:37
